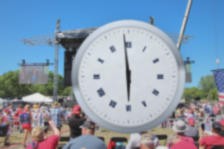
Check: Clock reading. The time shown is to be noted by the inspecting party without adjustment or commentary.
5:59
